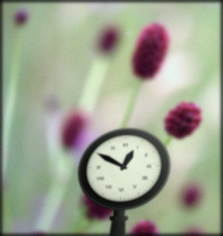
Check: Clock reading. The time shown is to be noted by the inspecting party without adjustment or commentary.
12:50
